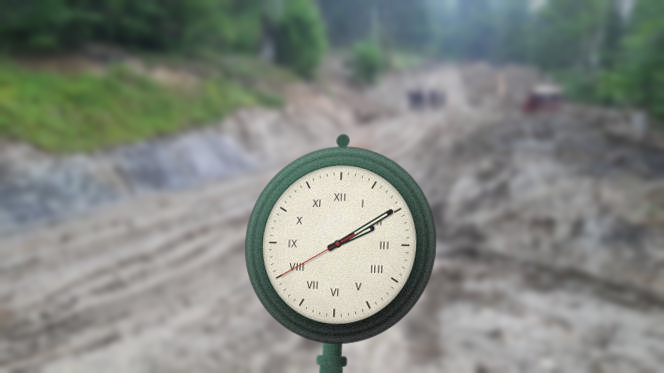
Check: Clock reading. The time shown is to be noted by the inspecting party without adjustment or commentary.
2:09:40
